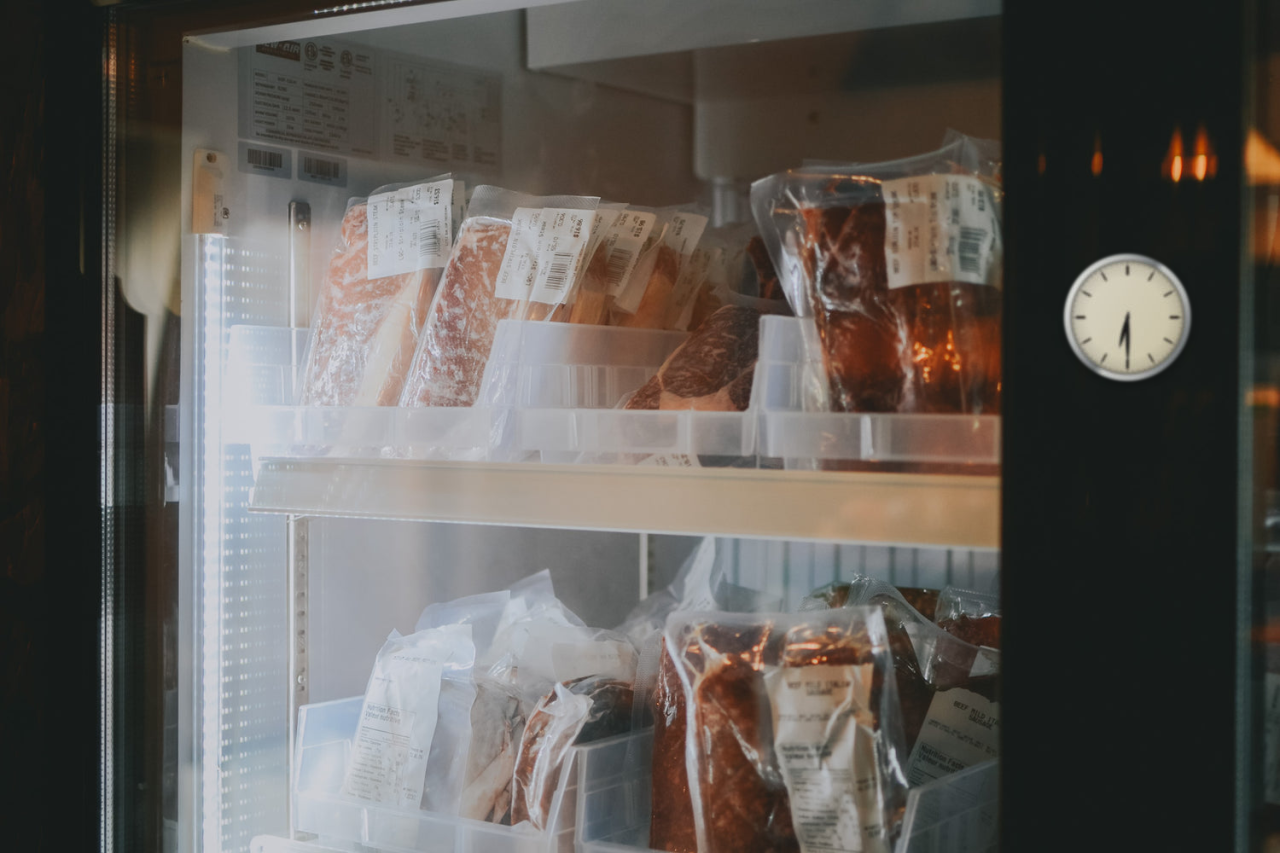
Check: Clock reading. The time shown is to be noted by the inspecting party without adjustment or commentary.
6:30
